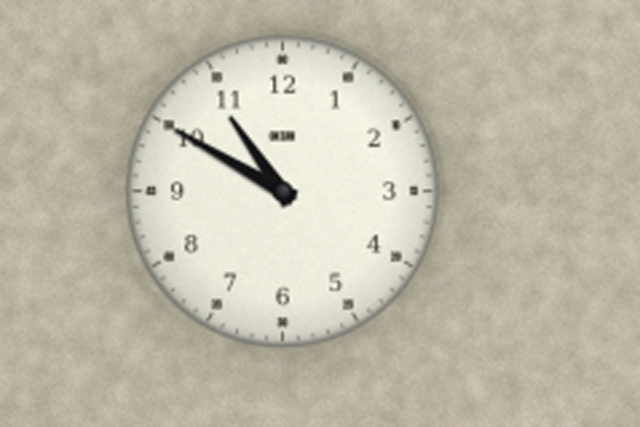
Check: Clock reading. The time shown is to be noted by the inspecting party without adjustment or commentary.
10:50
